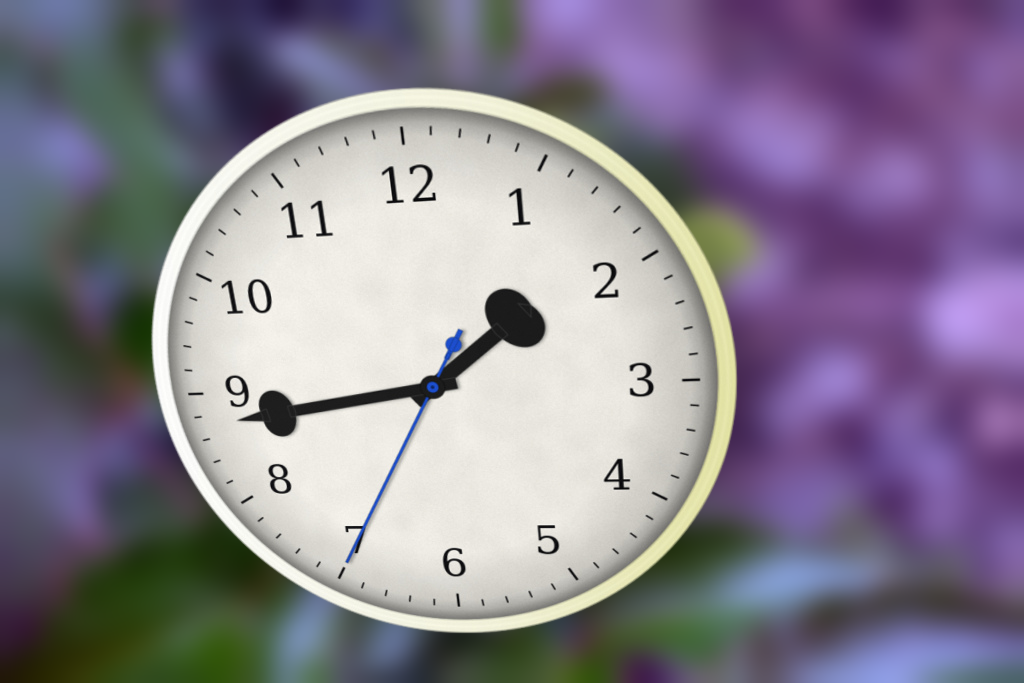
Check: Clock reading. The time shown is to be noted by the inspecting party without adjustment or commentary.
1:43:35
